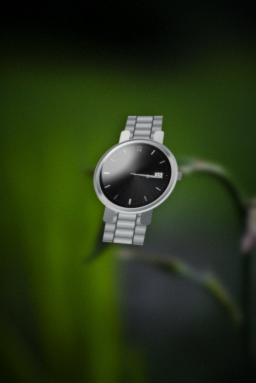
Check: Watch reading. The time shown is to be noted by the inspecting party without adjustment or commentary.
3:16
